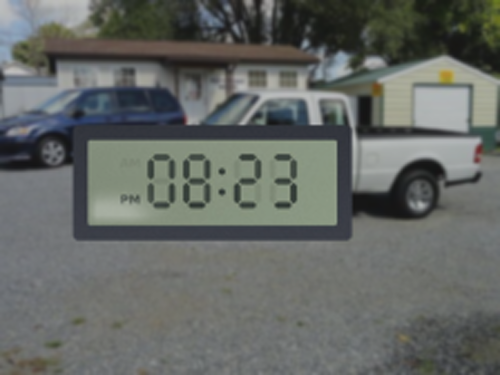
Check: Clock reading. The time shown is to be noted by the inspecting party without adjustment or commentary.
8:23
